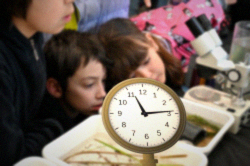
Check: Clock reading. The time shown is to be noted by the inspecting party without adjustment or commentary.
11:14
